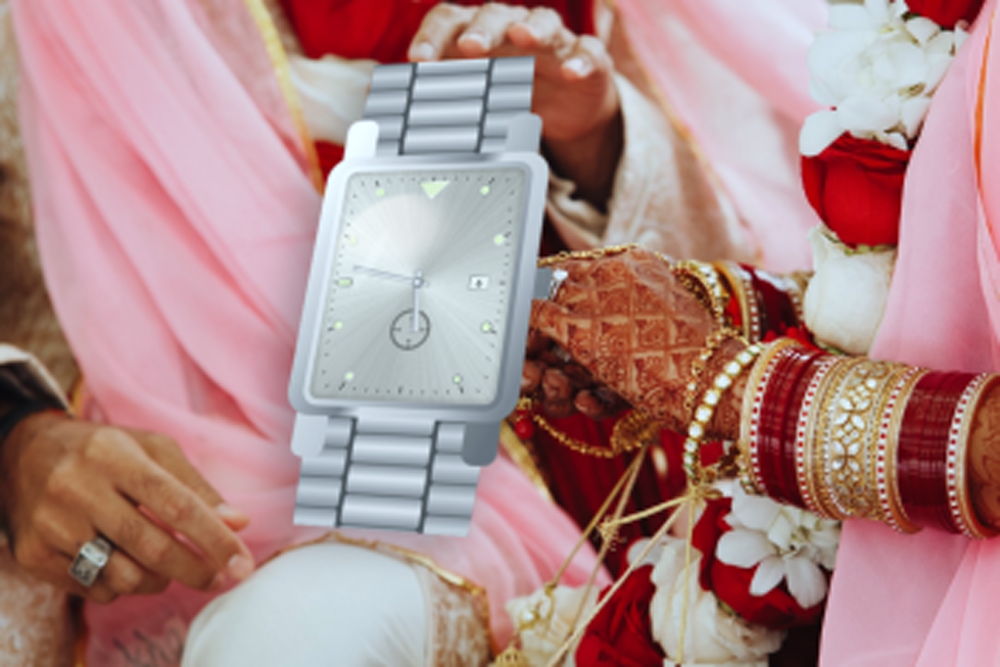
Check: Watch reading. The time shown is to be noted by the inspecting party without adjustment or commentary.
5:47
